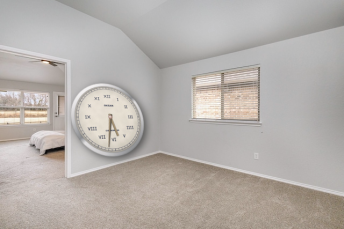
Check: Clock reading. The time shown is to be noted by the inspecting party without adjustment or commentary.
5:32
